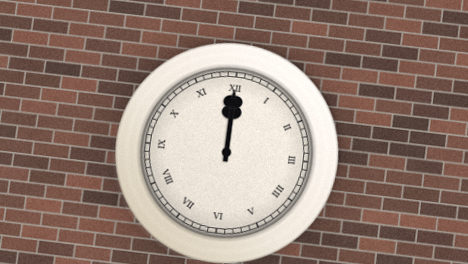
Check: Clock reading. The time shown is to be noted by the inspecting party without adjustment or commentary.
12:00
